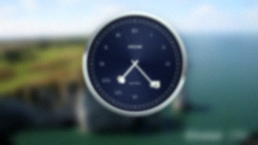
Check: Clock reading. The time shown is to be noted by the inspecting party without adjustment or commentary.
7:23
